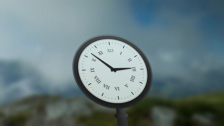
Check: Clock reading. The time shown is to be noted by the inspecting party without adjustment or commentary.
2:52
